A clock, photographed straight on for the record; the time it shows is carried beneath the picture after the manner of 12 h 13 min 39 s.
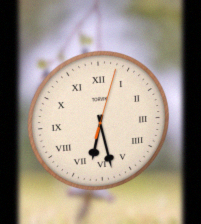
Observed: 6 h 28 min 03 s
